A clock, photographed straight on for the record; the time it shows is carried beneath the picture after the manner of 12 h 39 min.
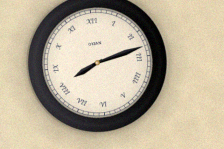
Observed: 8 h 13 min
